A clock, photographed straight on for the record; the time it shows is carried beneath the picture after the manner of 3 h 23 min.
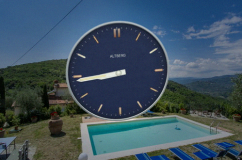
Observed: 8 h 44 min
